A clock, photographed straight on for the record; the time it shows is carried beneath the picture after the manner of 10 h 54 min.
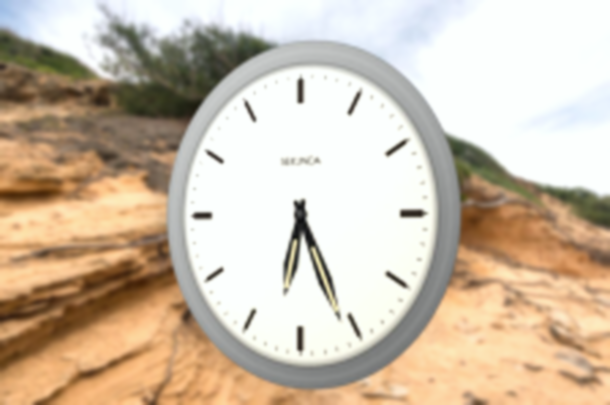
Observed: 6 h 26 min
